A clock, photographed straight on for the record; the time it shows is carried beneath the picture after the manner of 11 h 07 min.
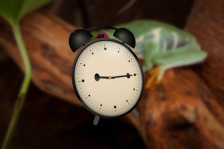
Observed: 9 h 15 min
